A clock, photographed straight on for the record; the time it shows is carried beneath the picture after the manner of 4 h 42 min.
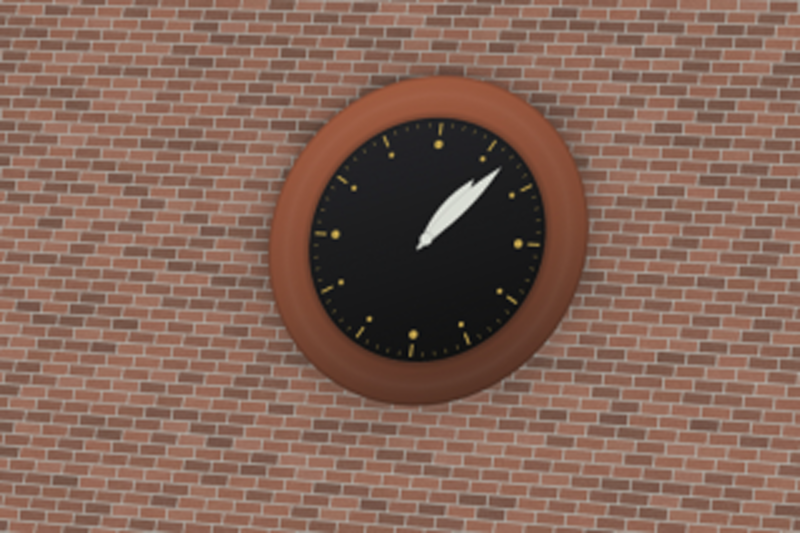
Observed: 1 h 07 min
